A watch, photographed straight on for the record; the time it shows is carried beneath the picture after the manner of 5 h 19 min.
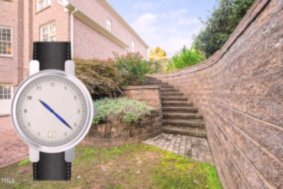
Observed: 10 h 22 min
